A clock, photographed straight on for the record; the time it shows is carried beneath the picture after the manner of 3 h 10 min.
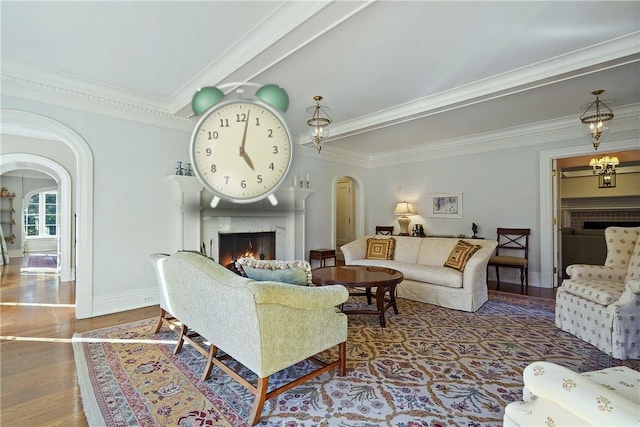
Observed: 5 h 02 min
